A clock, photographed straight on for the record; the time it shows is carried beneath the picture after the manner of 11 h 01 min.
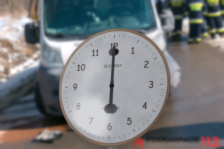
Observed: 6 h 00 min
